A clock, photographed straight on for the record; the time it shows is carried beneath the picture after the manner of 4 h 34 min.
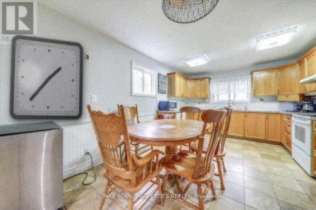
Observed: 1 h 37 min
